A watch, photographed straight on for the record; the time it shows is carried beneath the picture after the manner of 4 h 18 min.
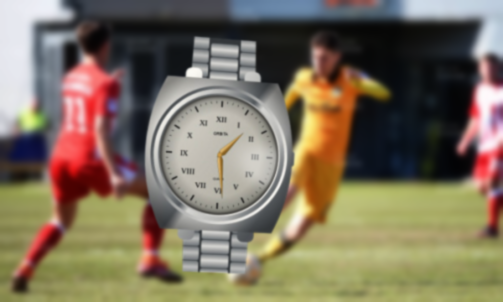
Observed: 1 h 29 min
